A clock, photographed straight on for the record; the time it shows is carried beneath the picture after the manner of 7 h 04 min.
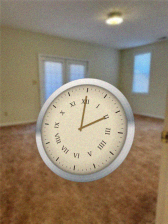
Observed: 2 h 00 min
